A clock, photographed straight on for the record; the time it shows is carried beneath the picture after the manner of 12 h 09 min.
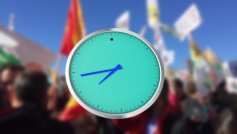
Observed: 7 h 44 min
